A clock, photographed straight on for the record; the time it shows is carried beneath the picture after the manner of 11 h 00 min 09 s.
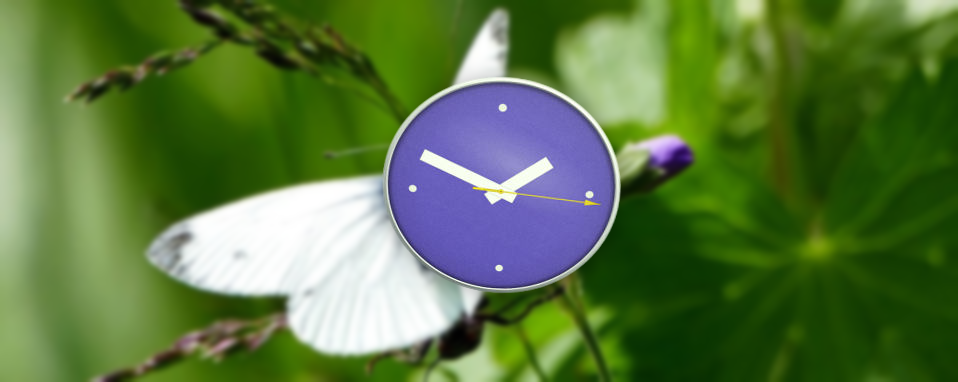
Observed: 1 h 49 min 16 s
